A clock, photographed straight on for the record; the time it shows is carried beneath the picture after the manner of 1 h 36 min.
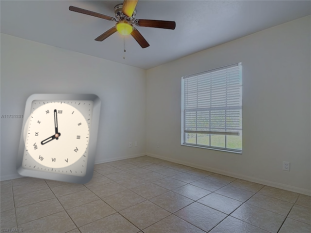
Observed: 7 h 58 min
